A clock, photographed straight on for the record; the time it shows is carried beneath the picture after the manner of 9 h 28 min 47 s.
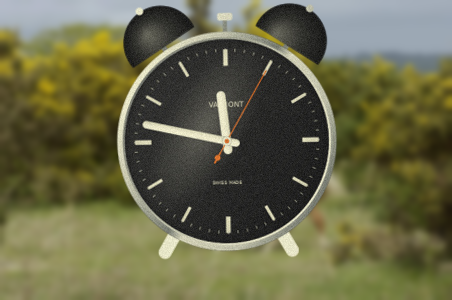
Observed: 11 h 47 min 05 s
